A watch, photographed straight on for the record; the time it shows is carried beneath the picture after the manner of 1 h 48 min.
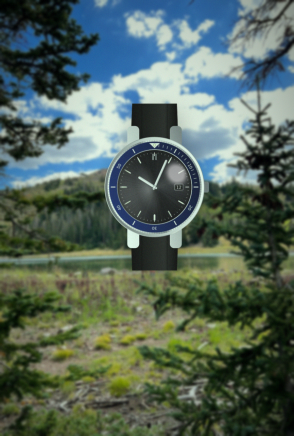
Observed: 10 h 04 min
